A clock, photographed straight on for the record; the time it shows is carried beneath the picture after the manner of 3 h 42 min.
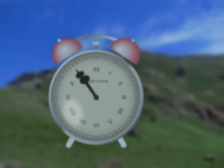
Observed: 10 h 54 min
